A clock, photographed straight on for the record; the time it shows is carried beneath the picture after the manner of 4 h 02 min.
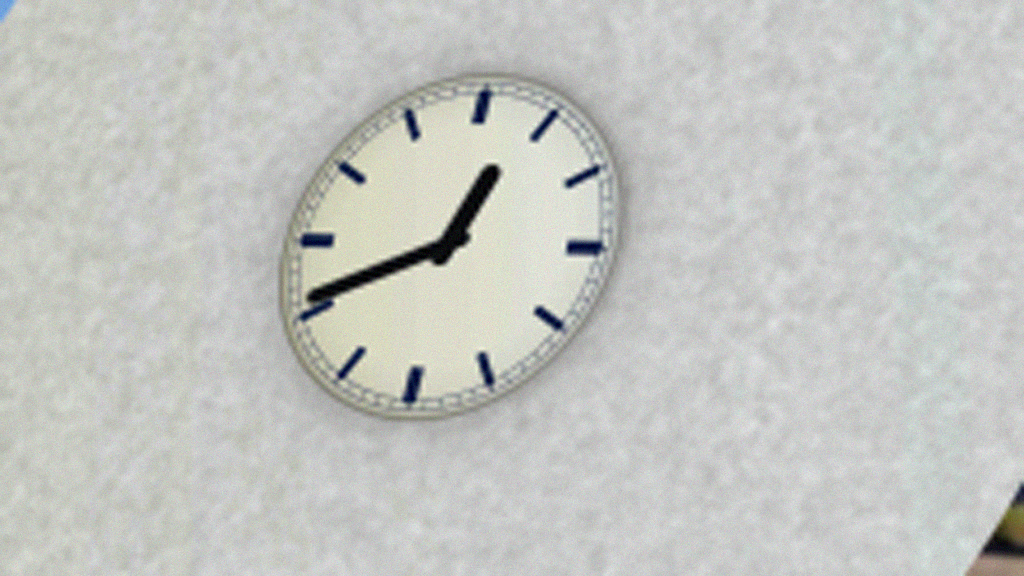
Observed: 12 h 41 min
